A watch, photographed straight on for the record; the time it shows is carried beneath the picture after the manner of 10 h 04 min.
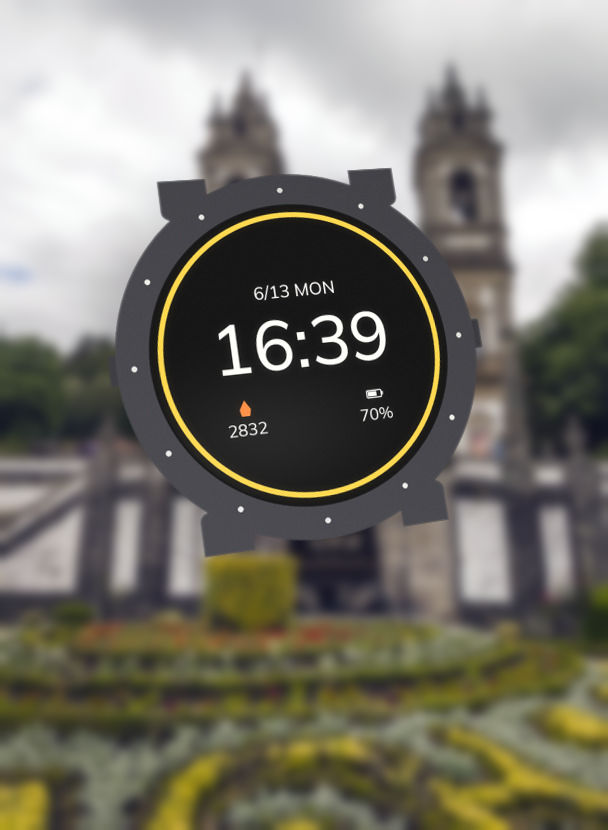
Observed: 16 h 39 min
